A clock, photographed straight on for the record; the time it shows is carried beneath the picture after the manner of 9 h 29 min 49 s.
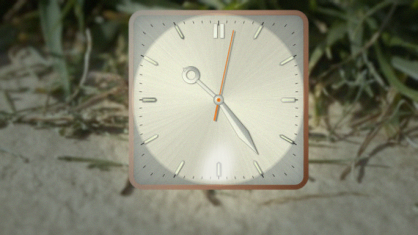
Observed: 10 h 24 min 02 s
